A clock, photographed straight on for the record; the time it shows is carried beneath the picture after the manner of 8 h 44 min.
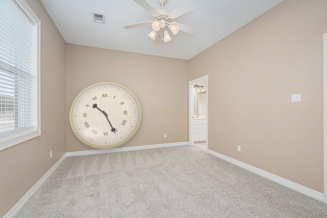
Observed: 10 h 26 min
